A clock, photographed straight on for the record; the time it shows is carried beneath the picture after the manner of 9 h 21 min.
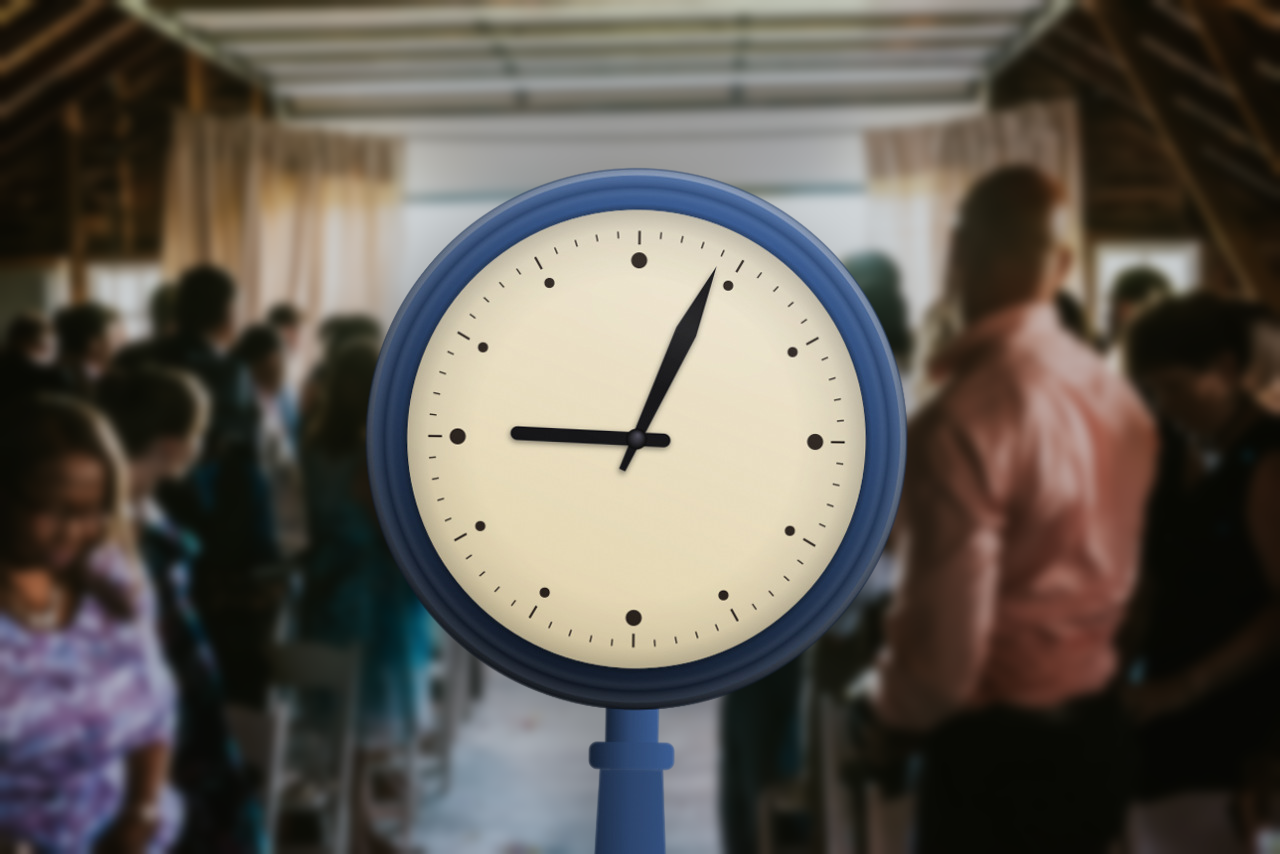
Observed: 9 h 04 min
